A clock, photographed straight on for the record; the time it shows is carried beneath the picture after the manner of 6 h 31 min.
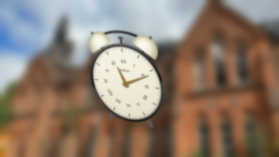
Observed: 11 h 11 min
